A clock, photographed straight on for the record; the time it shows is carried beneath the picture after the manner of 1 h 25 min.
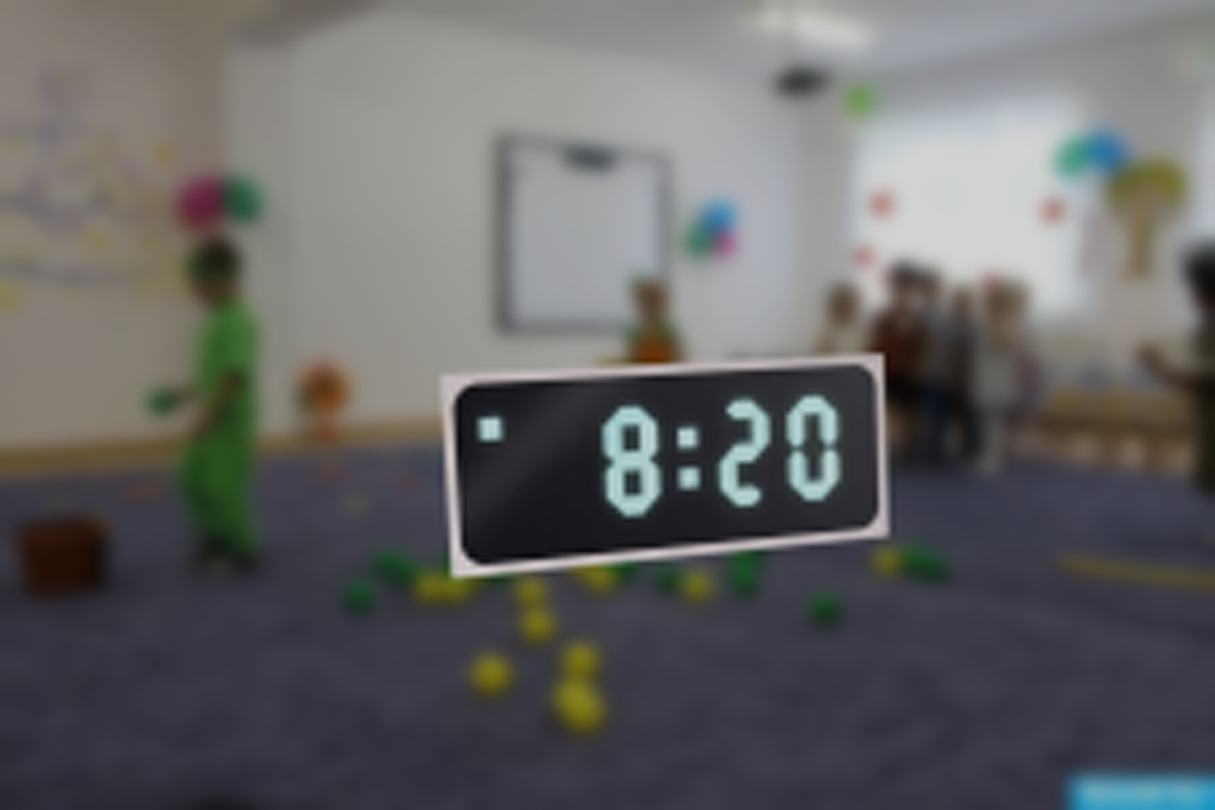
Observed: 8 h 20 min
